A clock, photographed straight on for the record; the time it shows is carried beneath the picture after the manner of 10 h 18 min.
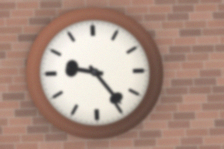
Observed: 9 h 24 min
